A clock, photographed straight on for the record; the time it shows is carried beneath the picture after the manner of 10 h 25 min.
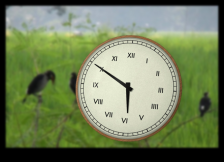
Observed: 5 h 50 min
